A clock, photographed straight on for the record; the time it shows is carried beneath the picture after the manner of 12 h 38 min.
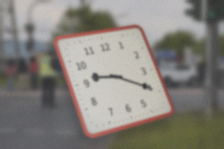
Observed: 9 h 20 min
